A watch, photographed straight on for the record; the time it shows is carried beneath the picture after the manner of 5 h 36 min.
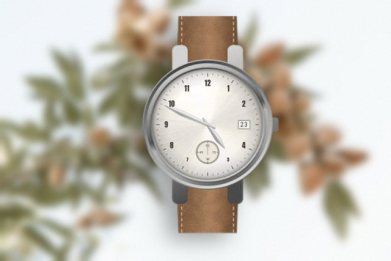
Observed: 4 h 49 min
